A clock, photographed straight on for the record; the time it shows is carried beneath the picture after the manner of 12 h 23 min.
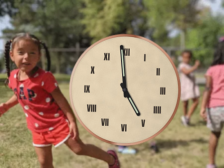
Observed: 4 h 59 min
